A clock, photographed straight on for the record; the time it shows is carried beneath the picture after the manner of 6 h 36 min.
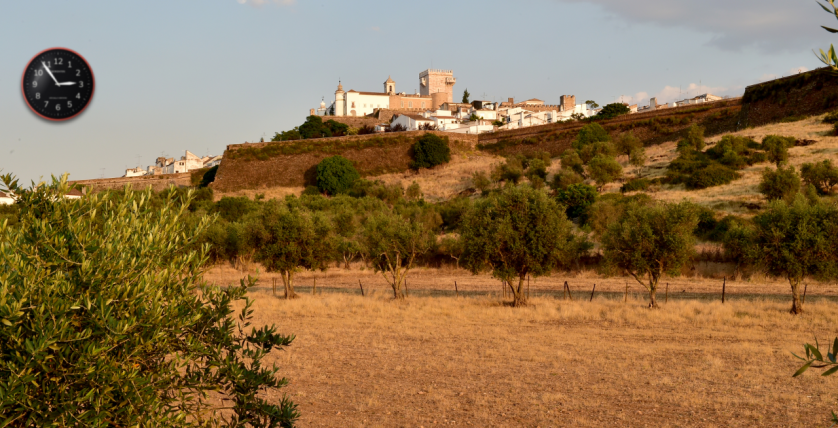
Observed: 2 h 54 min
